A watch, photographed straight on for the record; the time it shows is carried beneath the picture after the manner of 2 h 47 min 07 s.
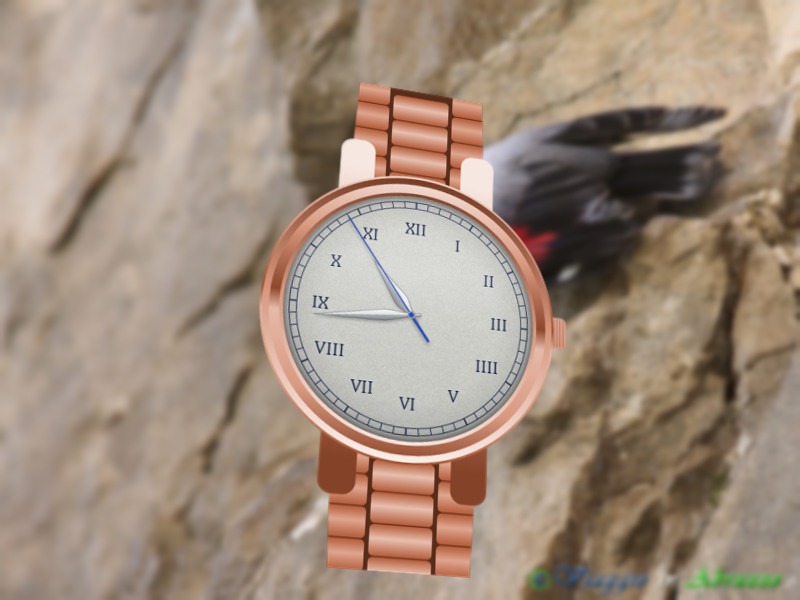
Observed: 10 h 43 min 54 s
